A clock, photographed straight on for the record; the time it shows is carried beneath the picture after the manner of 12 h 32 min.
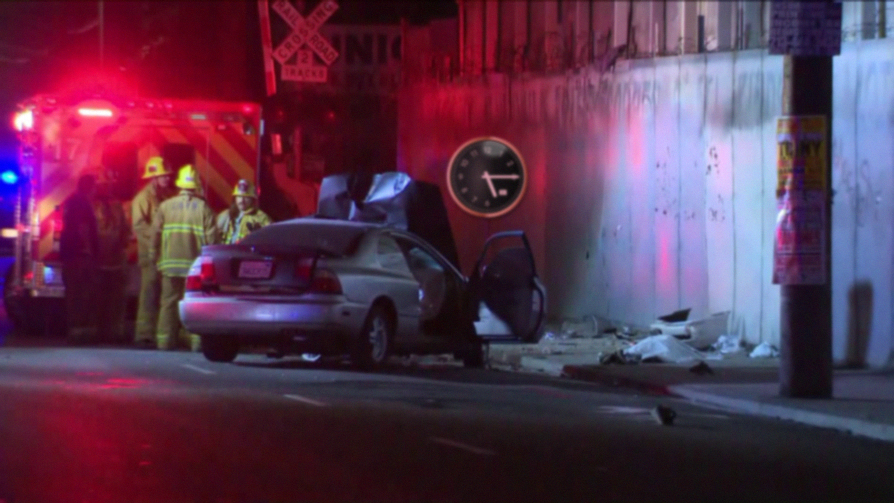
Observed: 5 h 15 min
